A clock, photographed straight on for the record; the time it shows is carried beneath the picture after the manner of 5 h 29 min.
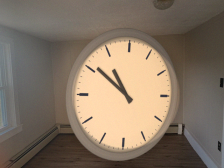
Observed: 10 h 51 min
